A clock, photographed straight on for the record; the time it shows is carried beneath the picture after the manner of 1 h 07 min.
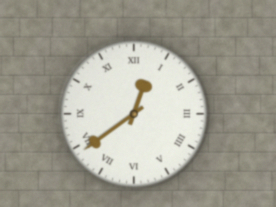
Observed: 12 h 39 min
